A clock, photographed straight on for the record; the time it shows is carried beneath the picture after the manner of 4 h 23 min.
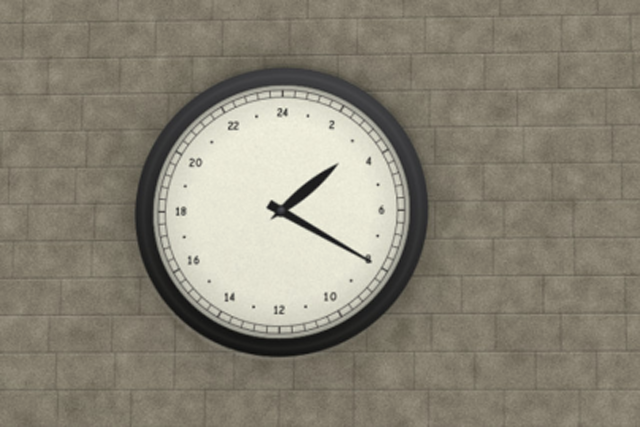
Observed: 3 h 20 min
